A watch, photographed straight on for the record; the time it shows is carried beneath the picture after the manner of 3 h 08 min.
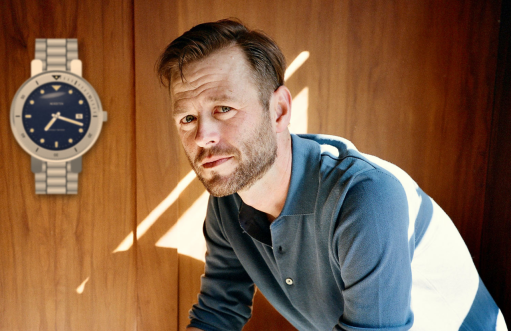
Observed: 7 h 18 min
